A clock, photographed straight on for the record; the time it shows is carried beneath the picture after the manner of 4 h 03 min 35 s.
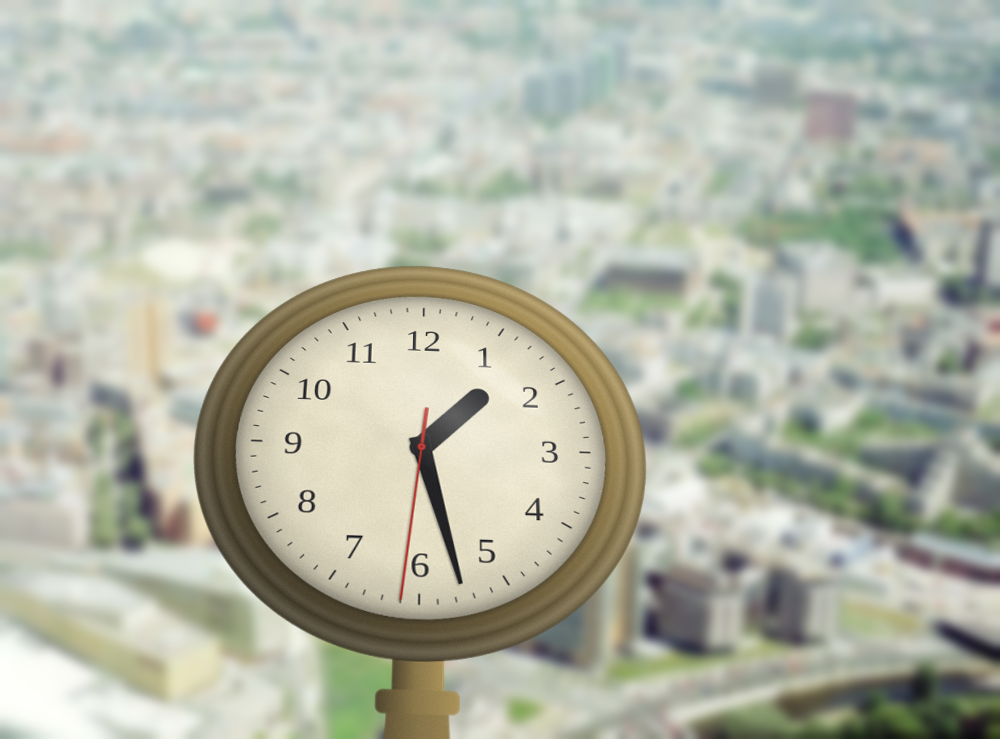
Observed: 1 h 27 min 31 s
